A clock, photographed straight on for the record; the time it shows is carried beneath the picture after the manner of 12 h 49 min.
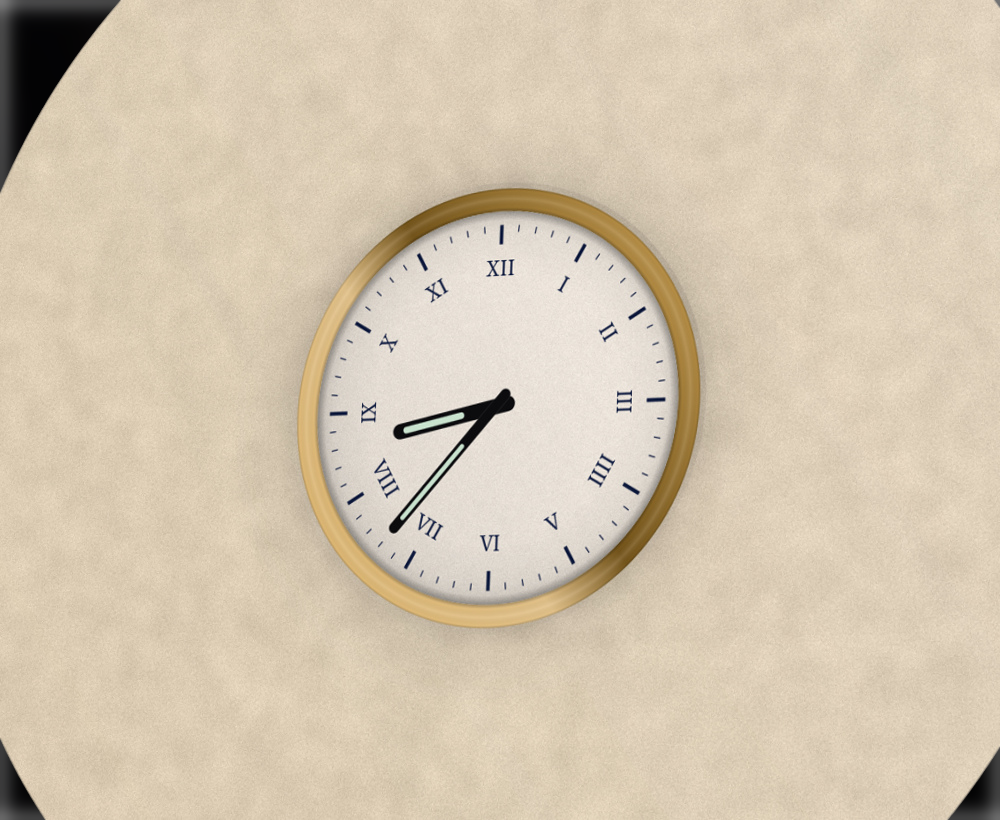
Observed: 8 h 37 min
